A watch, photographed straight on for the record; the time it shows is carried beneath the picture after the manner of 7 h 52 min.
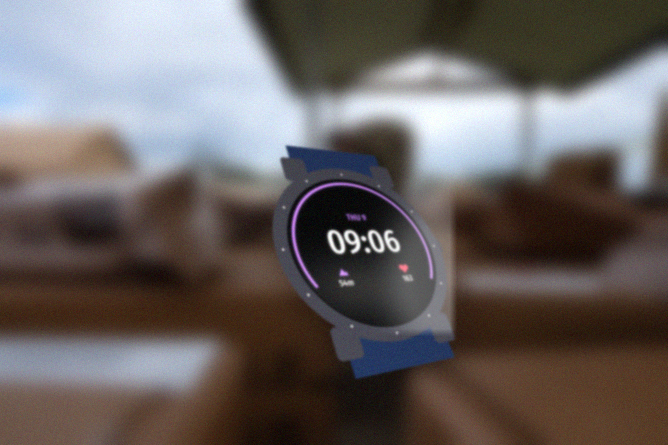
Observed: 9 h 06 min
